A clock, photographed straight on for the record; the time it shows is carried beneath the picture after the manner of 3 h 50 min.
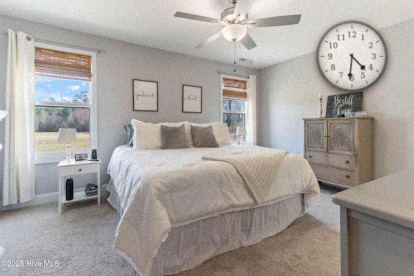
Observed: 4 h 31 min
